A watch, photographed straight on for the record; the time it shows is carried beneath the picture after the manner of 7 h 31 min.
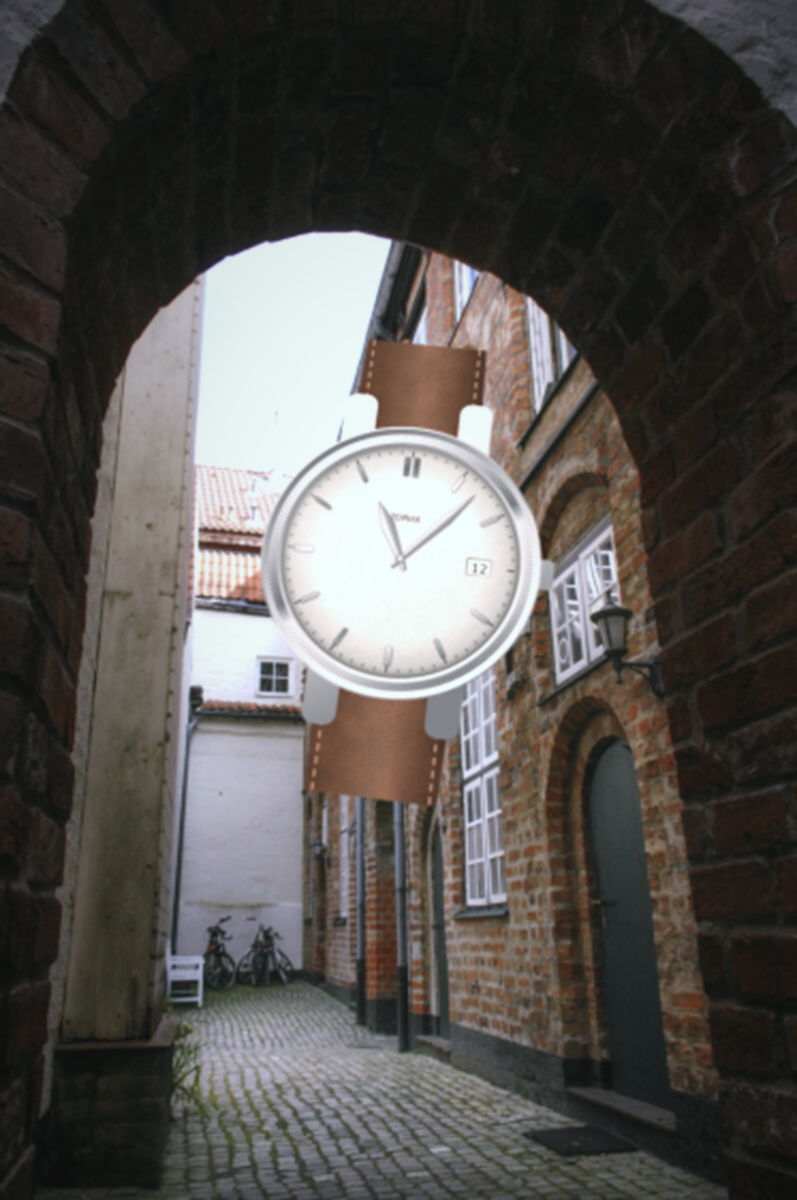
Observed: 11 h 07 min
